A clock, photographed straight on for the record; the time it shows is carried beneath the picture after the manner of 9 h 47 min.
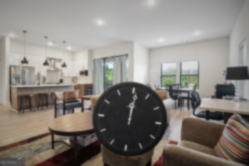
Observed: 12 h 01 min
